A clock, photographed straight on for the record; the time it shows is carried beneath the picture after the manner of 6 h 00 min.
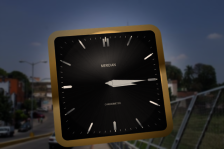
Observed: 3 h 15 min
